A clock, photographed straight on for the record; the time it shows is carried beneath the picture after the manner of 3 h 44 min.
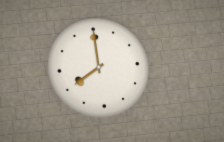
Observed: 8 h 00 min
